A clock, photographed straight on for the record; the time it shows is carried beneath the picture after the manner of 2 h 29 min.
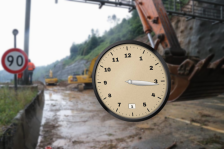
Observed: 3 h 16 min
